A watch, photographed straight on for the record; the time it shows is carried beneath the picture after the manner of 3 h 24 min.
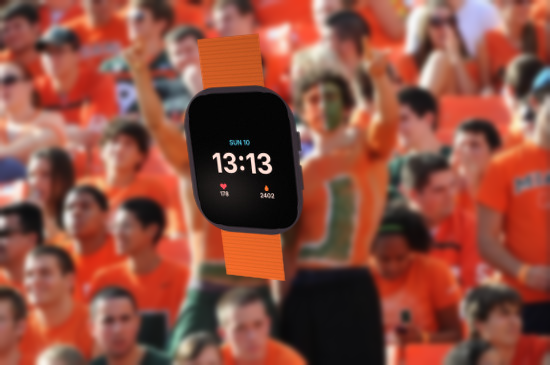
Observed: 13 h 13 min
